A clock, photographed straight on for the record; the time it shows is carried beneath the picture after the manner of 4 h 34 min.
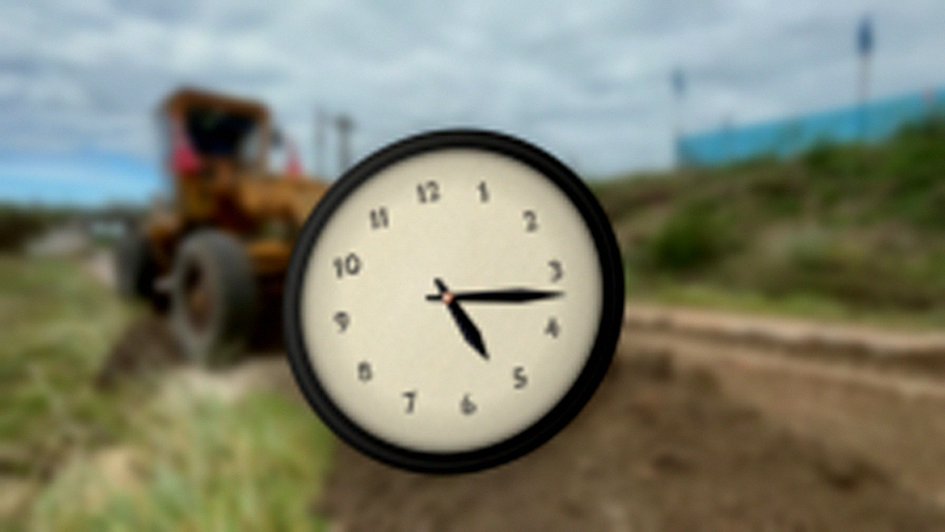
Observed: 5 h 17 min
